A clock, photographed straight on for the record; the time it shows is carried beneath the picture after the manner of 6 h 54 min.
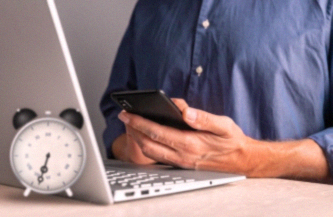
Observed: 6 h 33 min
